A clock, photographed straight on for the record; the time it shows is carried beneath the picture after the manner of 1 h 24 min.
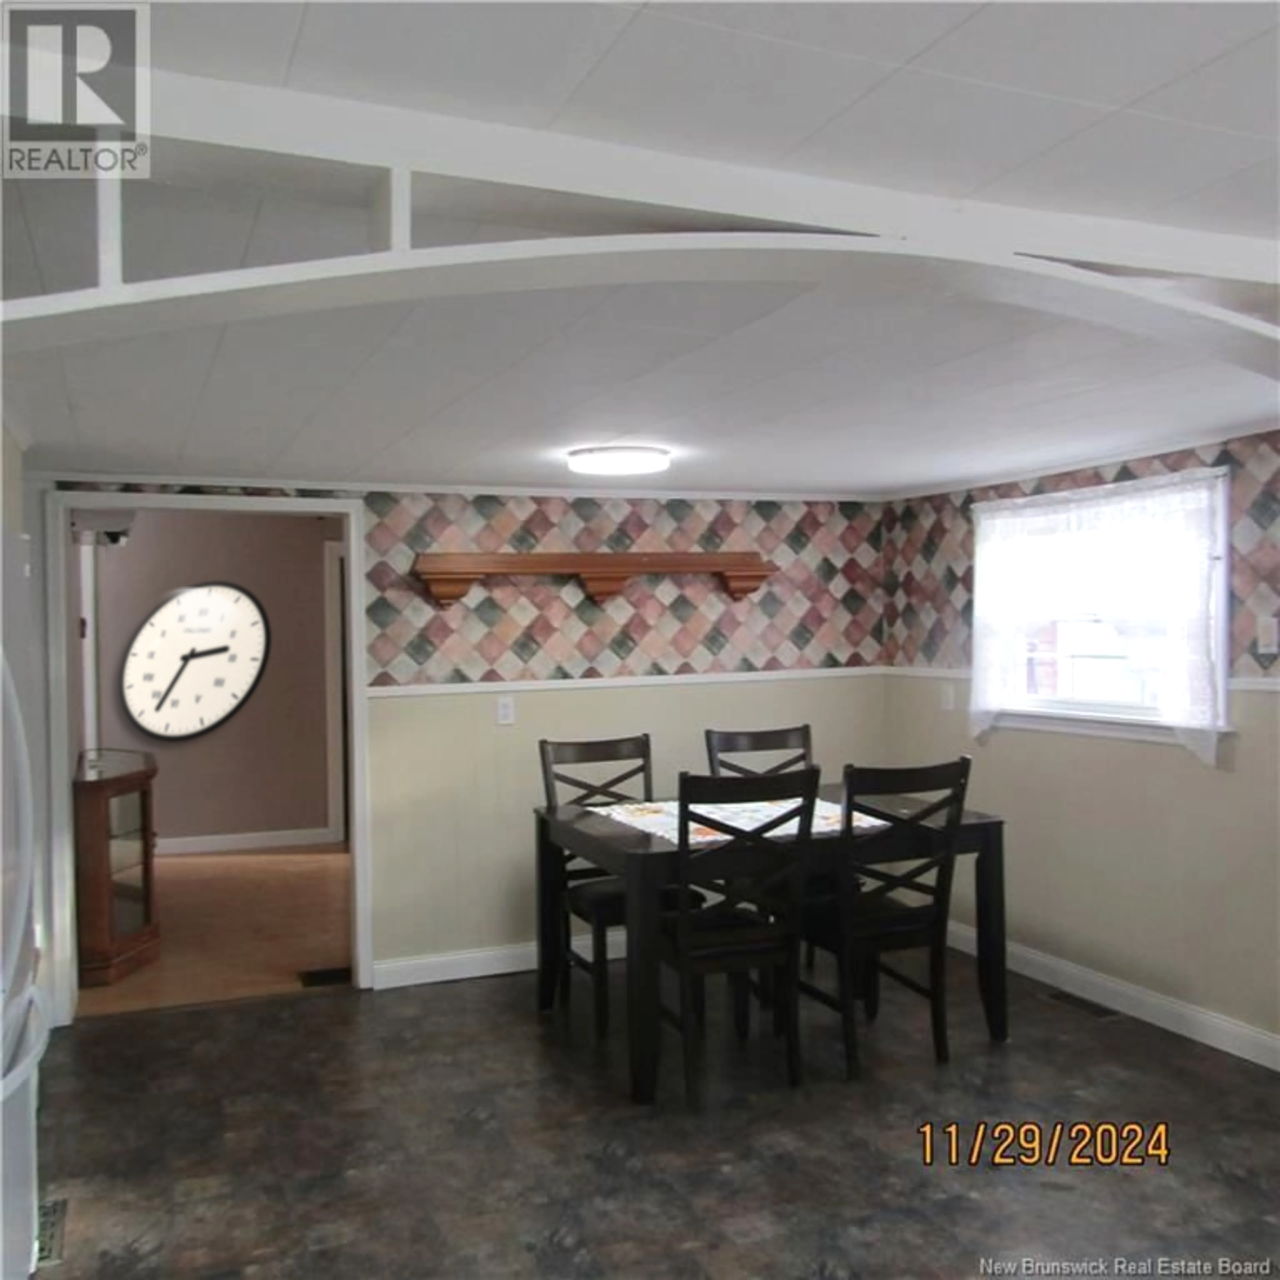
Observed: 2 h 33 min
